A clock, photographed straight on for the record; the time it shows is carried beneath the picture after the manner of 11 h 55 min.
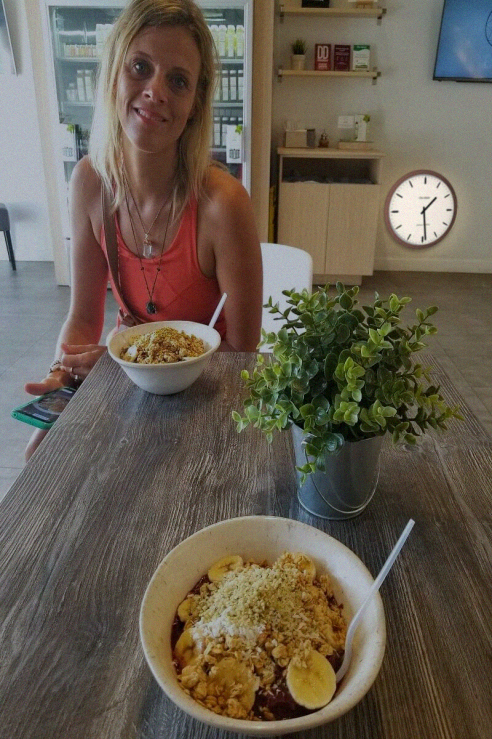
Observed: 1 h 29 min
